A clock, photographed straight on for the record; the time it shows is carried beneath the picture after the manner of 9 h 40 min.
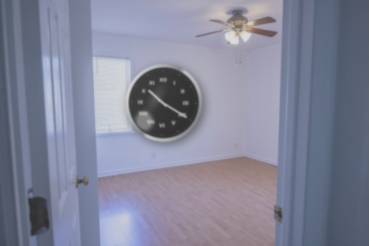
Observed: 10 h 20 min
